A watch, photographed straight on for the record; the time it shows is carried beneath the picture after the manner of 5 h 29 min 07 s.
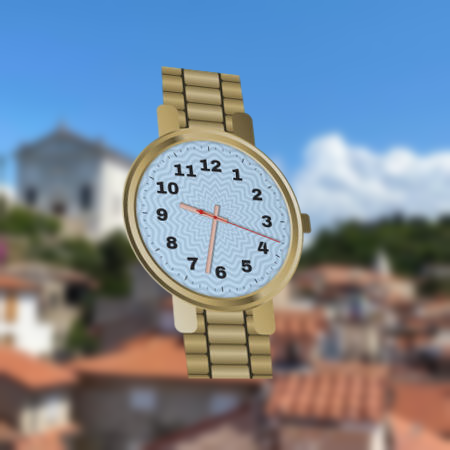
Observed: 9 h 32 min 18 s
